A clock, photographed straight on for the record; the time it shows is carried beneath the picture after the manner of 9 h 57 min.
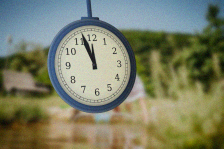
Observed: 11 h 57 min
